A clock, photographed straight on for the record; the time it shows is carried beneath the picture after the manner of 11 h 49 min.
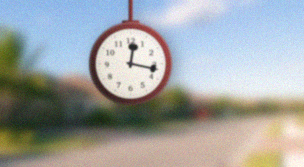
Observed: 12 h 17 min
